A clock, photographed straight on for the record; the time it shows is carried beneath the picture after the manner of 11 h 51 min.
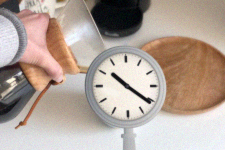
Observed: 10 h 21 min
